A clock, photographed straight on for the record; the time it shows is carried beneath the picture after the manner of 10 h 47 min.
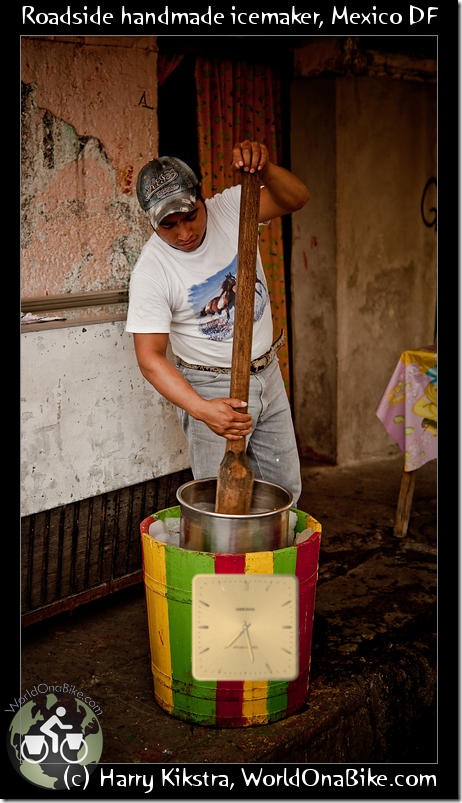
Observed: 7 h 28 min
